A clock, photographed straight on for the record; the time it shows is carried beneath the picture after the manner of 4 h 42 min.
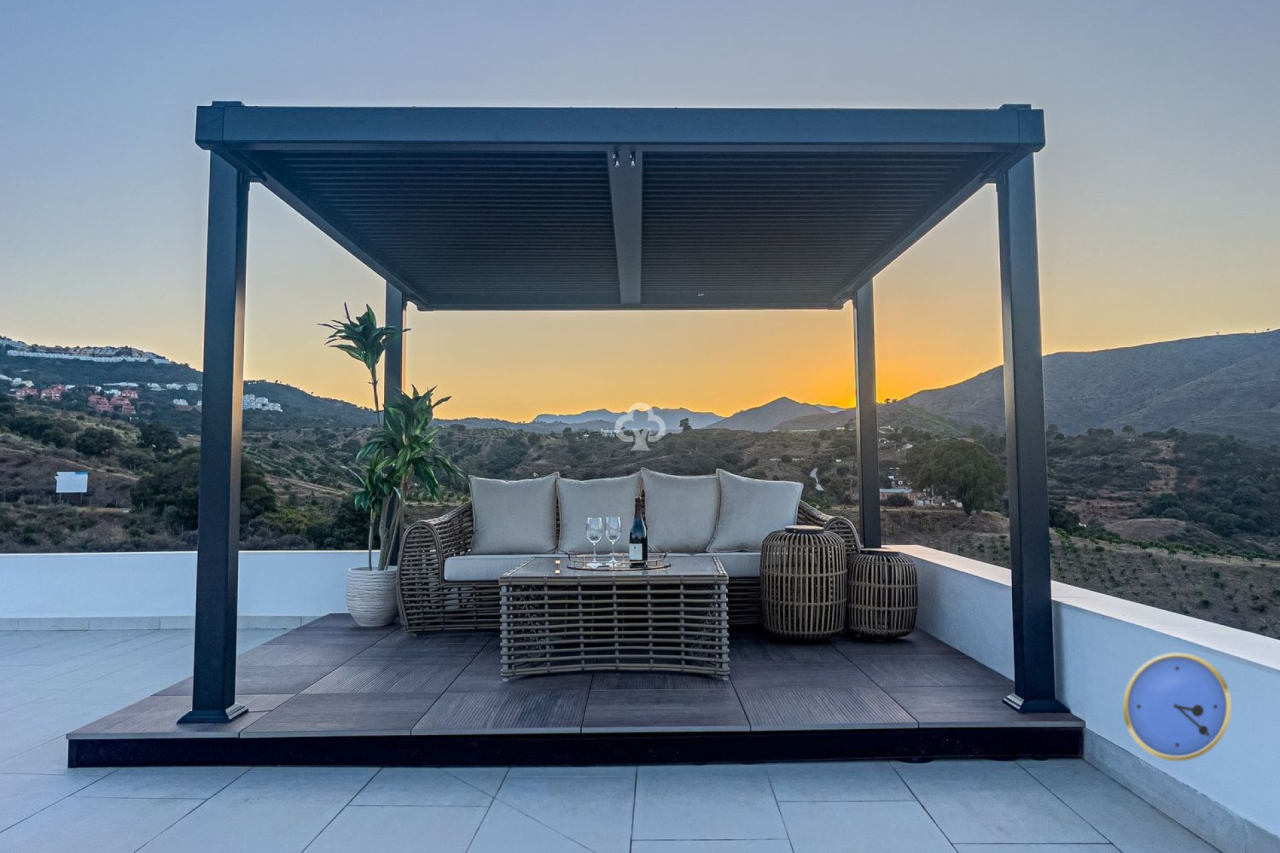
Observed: 3 h 22 min
